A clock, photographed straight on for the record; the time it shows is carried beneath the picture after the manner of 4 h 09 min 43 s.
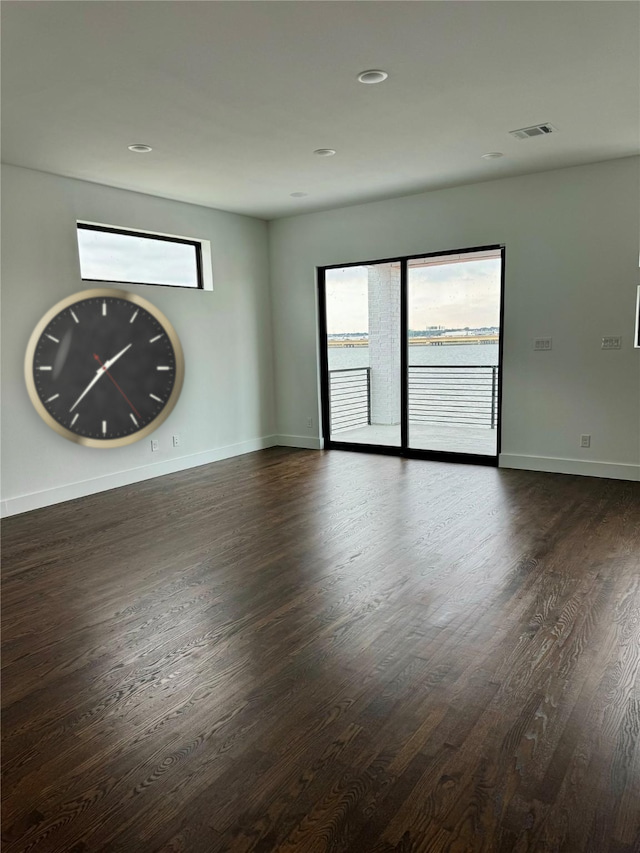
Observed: 1 h 36 min 24 s
